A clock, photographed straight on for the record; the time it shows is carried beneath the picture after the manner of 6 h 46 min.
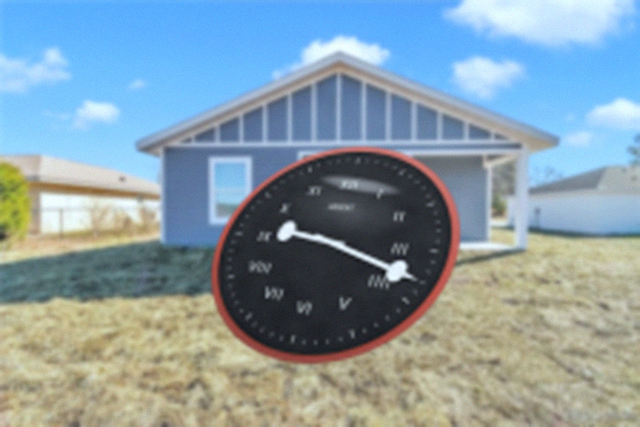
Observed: 9 h 18 min
